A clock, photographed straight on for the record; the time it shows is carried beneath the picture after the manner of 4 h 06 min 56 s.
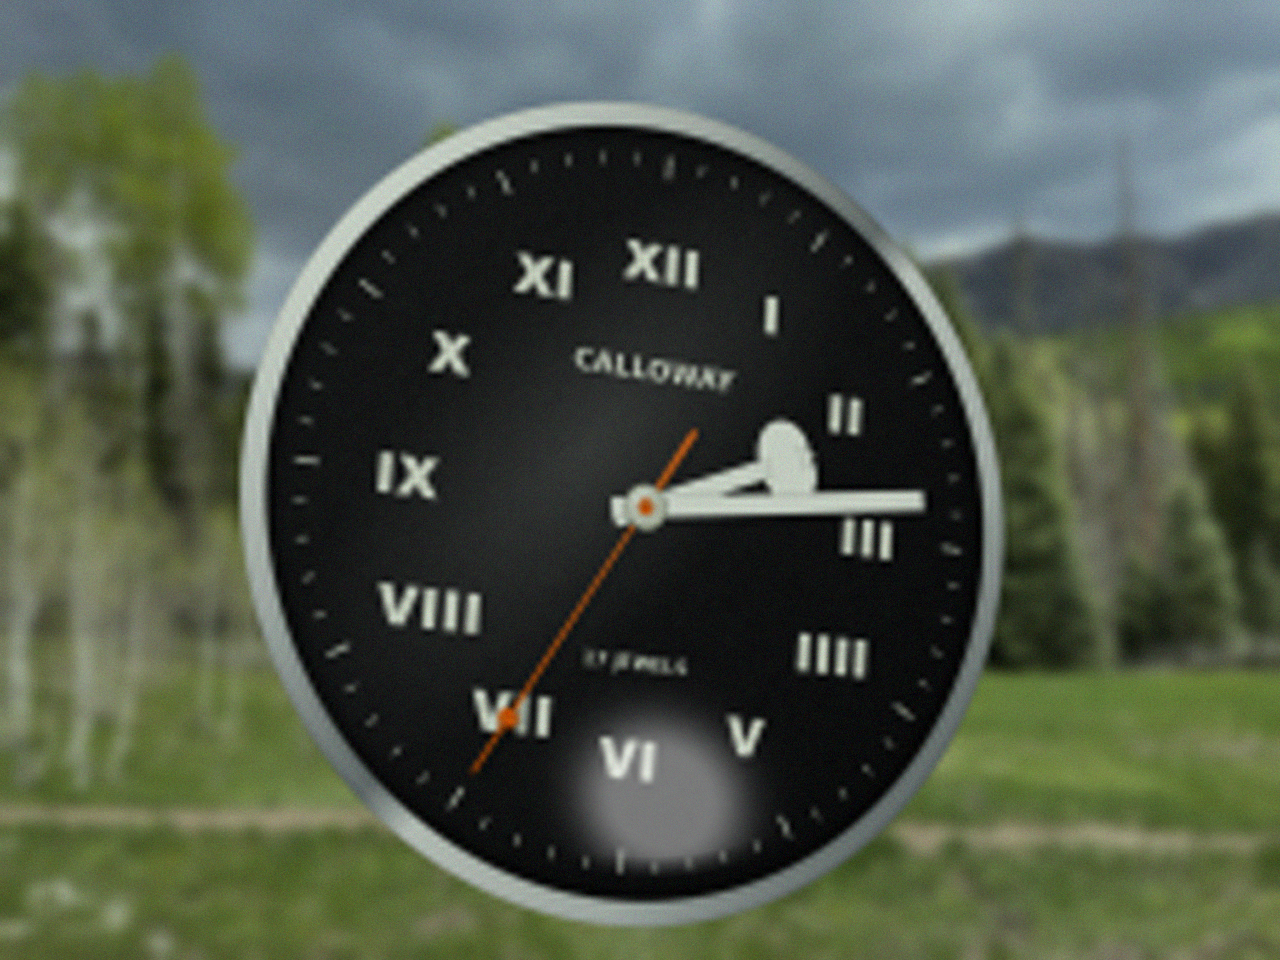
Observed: 2 h 13 min 35 s
